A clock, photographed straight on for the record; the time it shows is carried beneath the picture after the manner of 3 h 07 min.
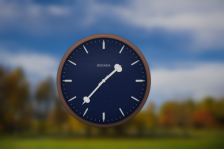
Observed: 1 h 37 min
